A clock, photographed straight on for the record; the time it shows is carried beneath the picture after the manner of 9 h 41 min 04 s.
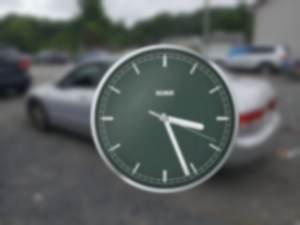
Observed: 3 h 26 min 19 s
